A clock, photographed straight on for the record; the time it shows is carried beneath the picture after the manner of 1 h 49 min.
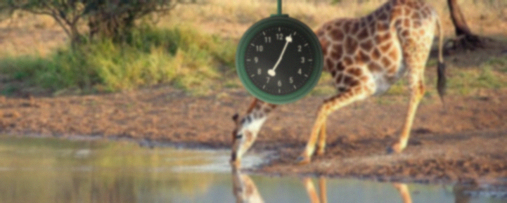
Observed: 7 h 04 min
